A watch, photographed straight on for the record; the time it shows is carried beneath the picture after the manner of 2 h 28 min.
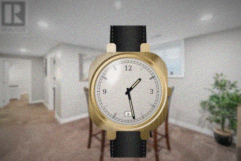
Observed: 1 h 28 min
